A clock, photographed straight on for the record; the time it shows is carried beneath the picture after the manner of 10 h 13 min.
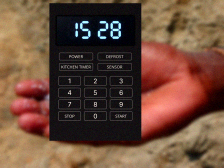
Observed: 15 h 28 min
